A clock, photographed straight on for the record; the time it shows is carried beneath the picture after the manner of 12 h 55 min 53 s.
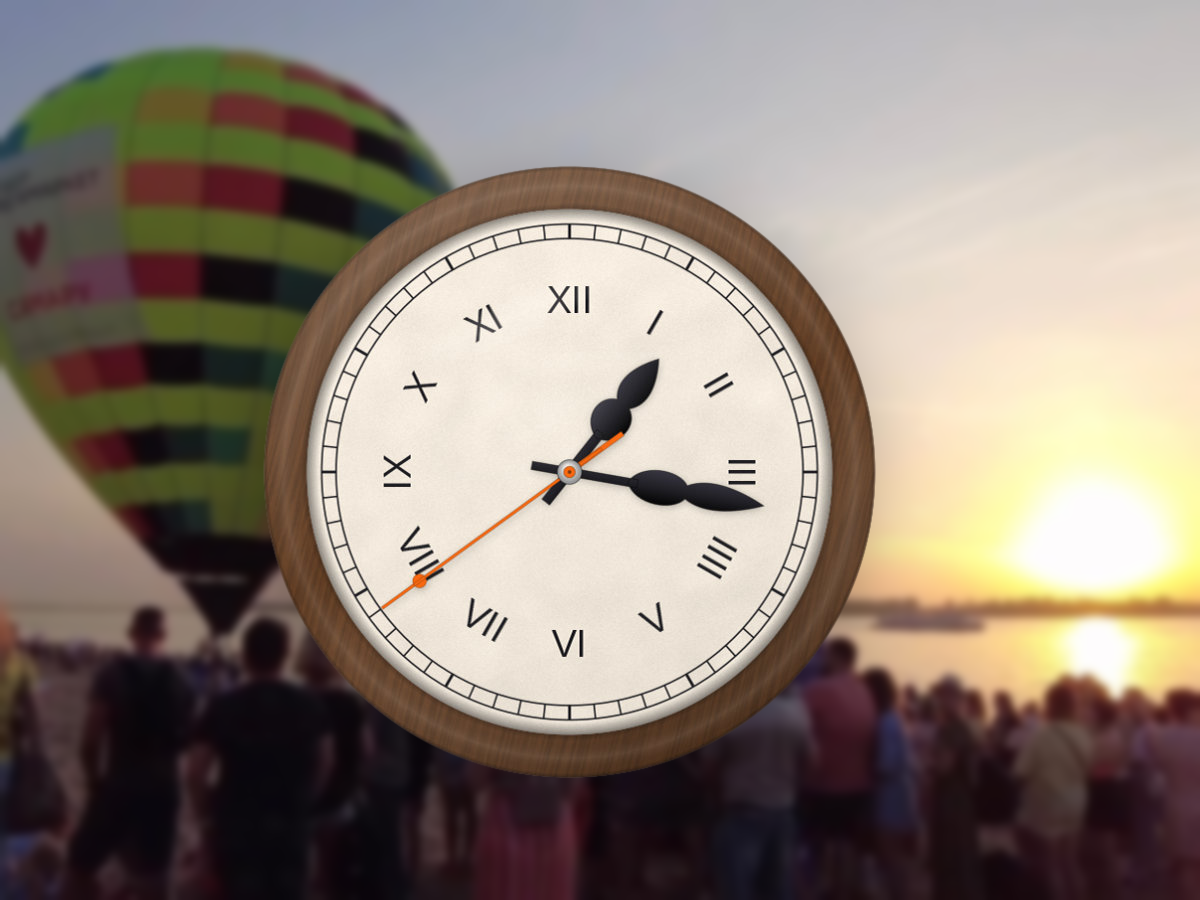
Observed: 1 h 16 min 39 s
